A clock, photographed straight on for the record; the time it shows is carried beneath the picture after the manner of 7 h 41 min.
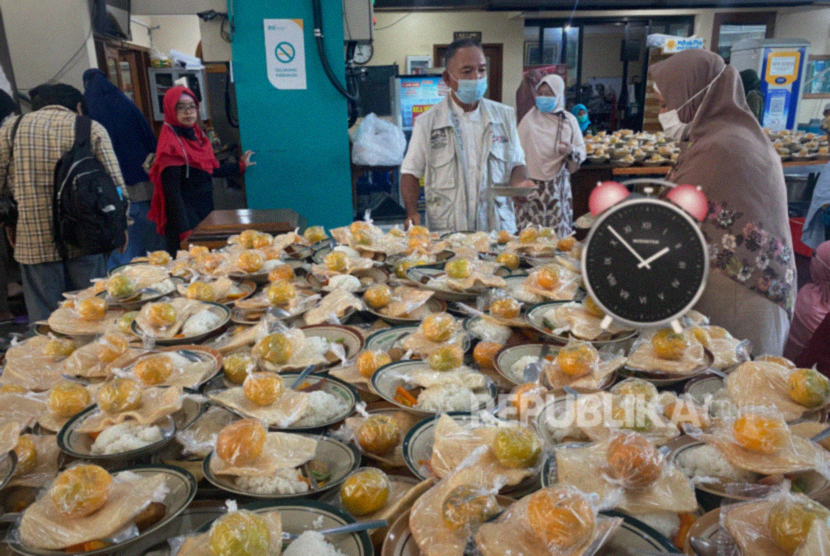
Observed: 1 h 52 min
